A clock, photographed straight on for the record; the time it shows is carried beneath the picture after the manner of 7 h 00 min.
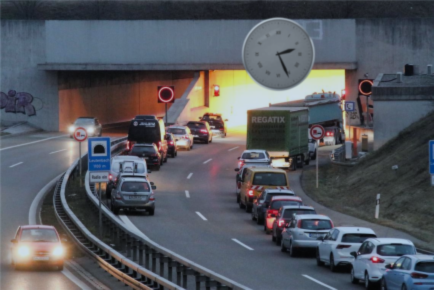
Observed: 2 h 26 min
